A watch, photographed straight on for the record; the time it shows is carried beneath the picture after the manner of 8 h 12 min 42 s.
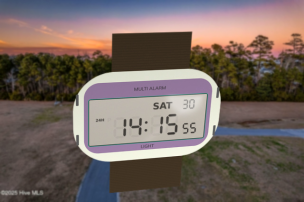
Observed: 14 h 15 min 55 s
